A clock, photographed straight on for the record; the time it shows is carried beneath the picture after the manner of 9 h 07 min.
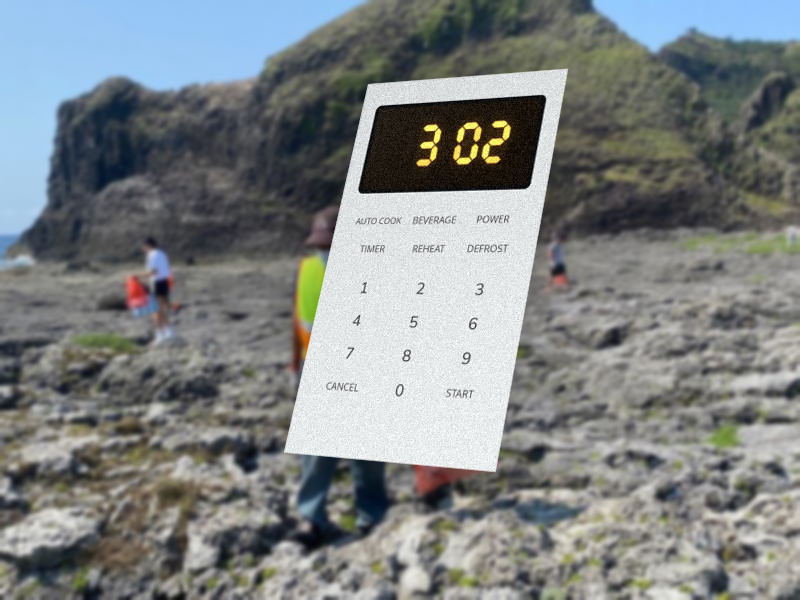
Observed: 3 h 02 min
